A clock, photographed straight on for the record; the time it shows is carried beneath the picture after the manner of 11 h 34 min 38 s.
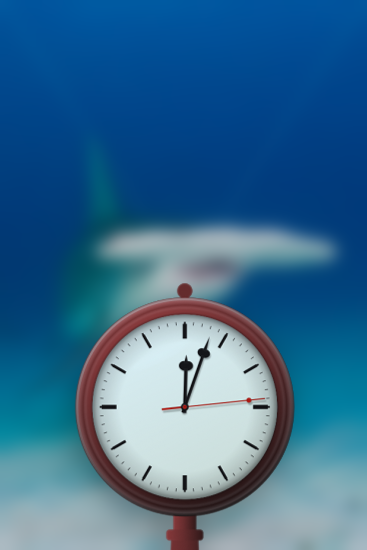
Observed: 12 h 03 min 14 s
